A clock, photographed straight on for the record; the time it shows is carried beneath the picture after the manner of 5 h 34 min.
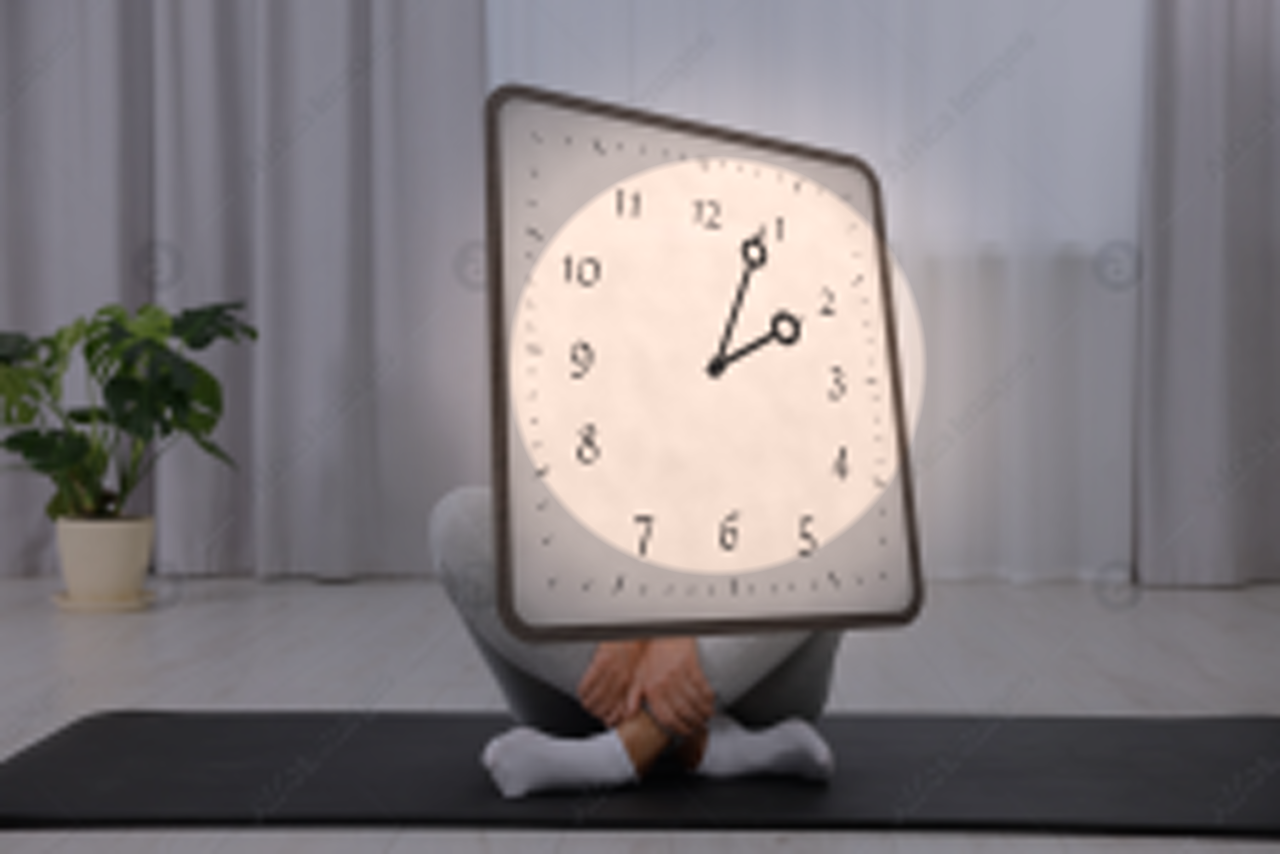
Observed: 2 h 04 min
